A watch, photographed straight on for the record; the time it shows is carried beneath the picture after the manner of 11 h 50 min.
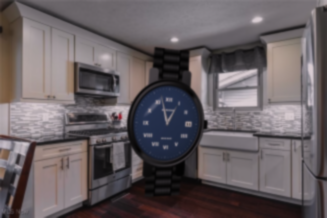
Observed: 12 h 57 min
